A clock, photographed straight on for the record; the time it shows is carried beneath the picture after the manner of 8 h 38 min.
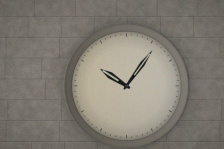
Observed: 10 h 06 min
